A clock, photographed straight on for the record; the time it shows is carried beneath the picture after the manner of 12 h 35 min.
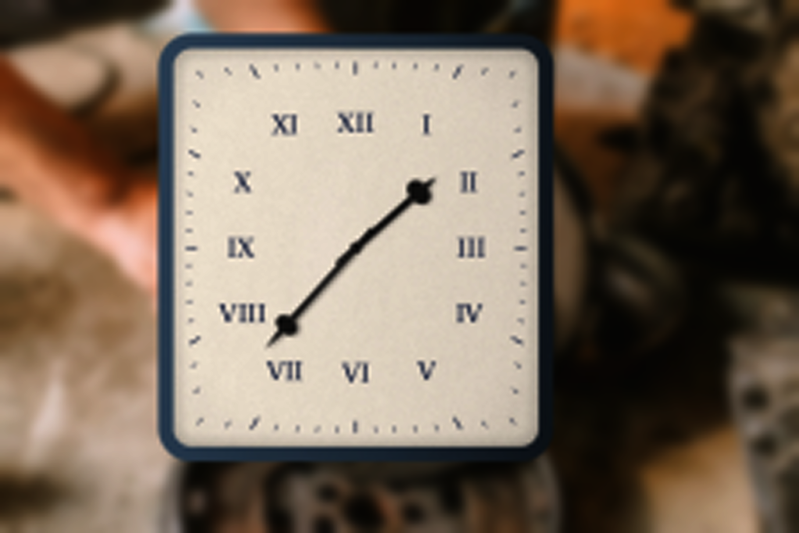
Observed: 1 h 37 min
